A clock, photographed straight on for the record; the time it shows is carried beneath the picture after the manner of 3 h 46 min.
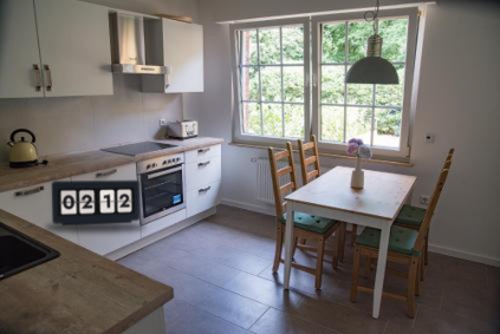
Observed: 2 h 12 min
